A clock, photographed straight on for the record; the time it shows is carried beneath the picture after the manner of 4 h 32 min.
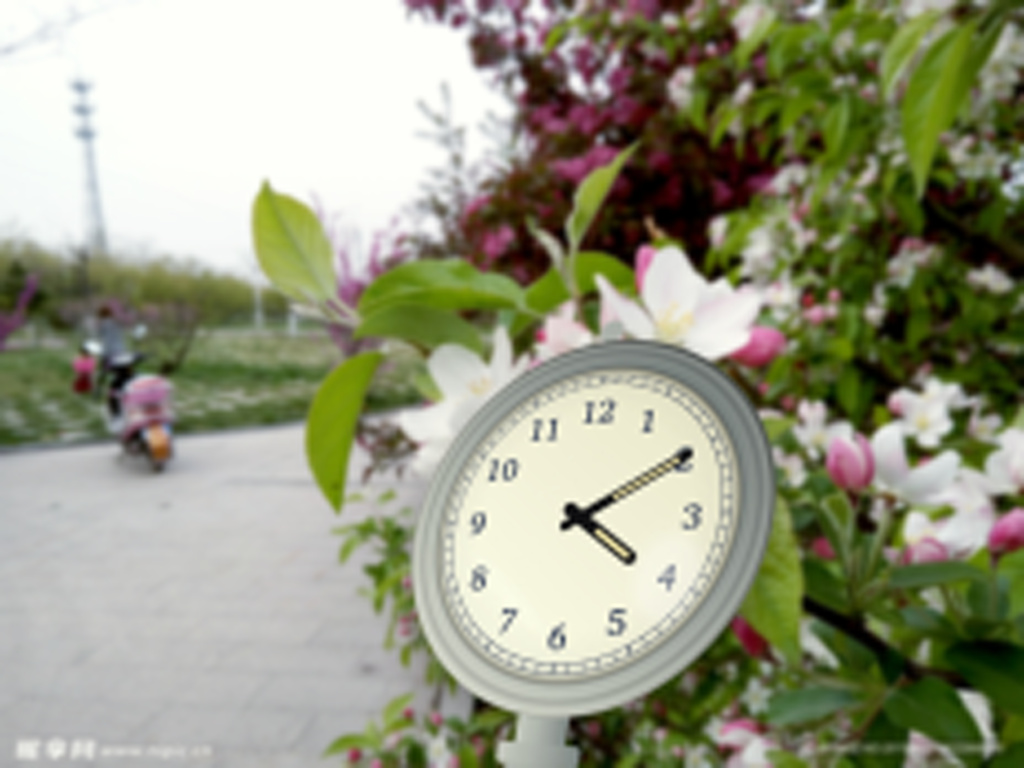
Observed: 4 h 10 min
